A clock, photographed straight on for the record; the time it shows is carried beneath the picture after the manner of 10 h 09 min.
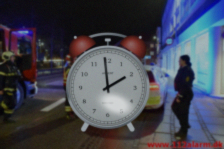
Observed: 1 h 59 min
